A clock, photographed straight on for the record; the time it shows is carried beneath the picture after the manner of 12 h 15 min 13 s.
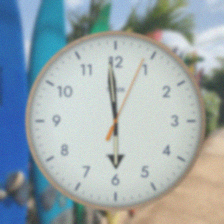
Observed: 5 h 59 min 04 s
